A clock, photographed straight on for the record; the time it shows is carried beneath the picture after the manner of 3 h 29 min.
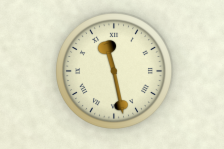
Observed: 11 h 28 min
